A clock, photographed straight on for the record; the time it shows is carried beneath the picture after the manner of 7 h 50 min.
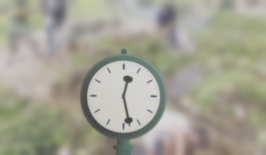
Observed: 12 h 28 min
